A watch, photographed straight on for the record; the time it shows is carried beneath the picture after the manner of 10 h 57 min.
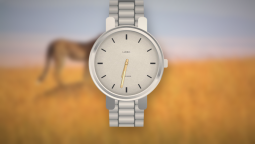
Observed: 6 h 32 min
